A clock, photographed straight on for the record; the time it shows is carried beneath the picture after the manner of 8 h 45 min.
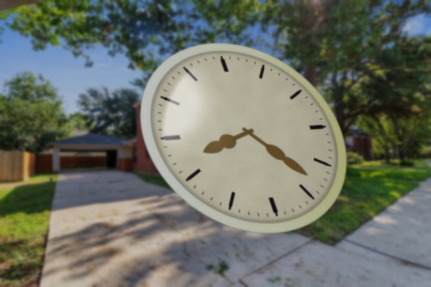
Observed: 8 h 23 min
